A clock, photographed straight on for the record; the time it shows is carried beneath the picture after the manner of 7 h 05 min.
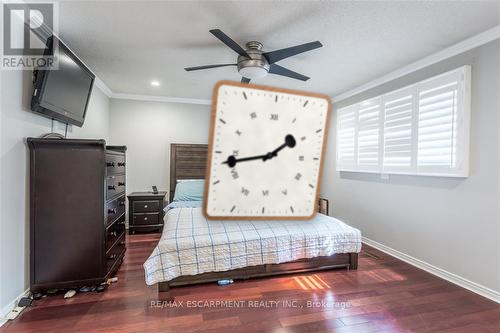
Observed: 1 h 43 min
